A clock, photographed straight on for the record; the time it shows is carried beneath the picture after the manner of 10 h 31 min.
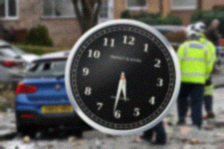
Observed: 5 h 31 min
